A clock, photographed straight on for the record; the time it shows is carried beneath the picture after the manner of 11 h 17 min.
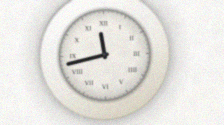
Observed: 11 h 43 min
